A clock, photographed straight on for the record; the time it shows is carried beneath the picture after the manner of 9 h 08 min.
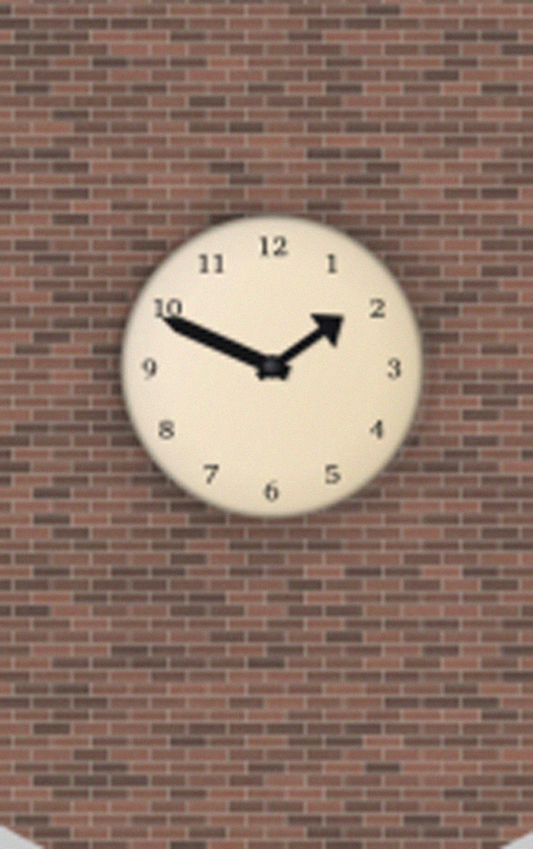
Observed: 1 h 49 min
